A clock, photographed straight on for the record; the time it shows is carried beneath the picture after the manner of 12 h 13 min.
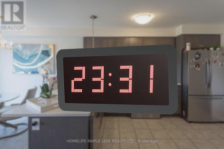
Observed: 23 h 31 min
